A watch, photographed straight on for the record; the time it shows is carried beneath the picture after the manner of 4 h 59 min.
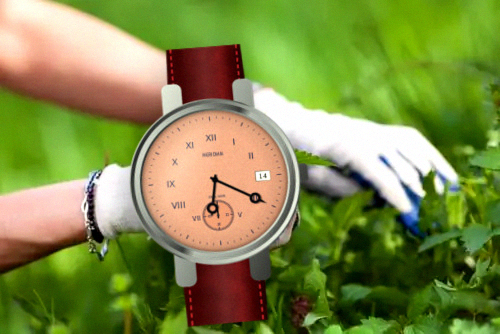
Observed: 6 h 20 min
